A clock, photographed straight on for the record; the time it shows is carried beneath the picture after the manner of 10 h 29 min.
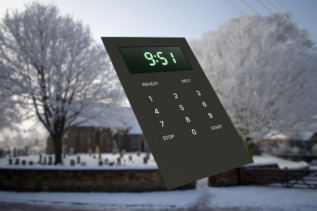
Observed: 9 h 51 min
